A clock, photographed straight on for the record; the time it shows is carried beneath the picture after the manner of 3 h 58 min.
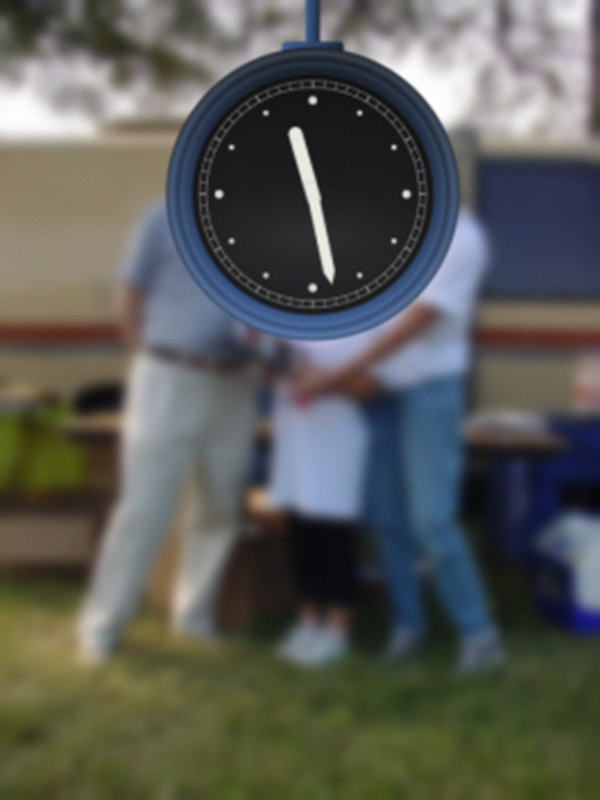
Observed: 11 h 28 min
